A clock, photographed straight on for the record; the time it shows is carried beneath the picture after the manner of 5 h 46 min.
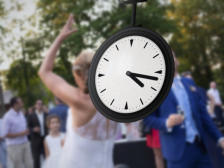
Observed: 4 h 17 min
